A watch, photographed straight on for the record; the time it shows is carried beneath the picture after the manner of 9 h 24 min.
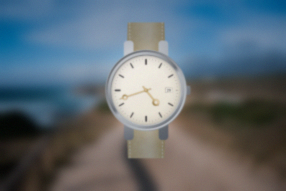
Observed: 4 h 42 min
